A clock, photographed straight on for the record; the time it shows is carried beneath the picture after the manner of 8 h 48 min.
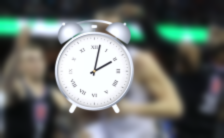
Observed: 2 h 02 min
